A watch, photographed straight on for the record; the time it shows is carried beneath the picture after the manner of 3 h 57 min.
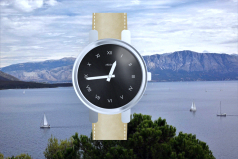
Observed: 12 h 44 min
